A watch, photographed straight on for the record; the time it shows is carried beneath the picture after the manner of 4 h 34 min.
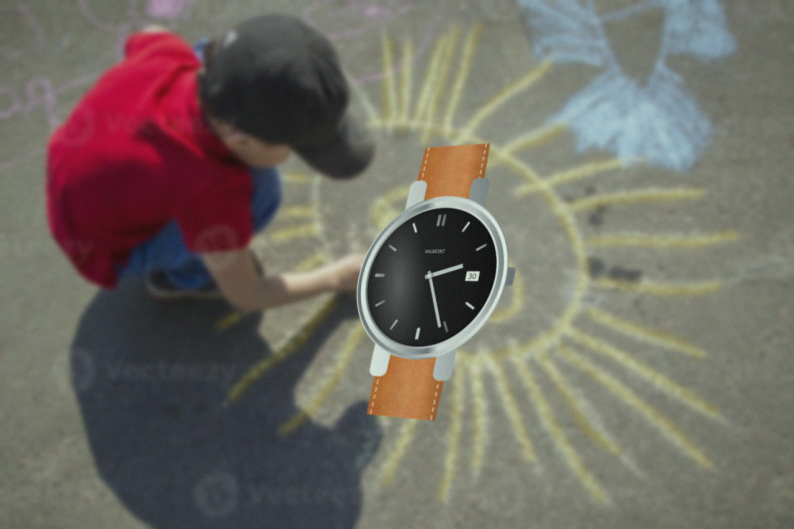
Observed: 2 h 26 min
